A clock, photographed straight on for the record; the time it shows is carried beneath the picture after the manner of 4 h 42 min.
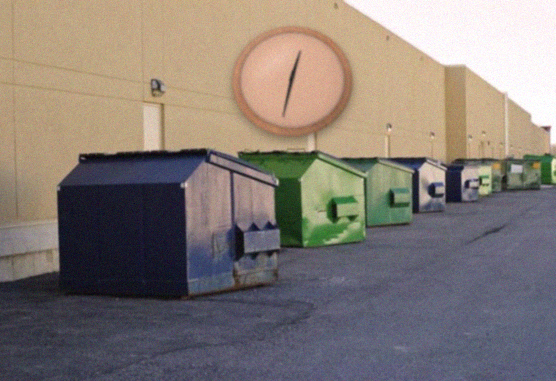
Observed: 12 h 32 min
